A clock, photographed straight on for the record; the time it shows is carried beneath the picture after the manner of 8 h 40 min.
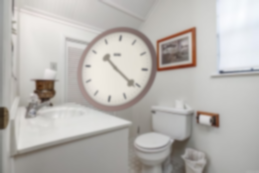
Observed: 10 h 21 min
